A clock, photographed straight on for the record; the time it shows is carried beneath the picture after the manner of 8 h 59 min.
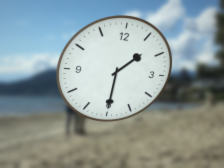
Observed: 1 h 30 min
